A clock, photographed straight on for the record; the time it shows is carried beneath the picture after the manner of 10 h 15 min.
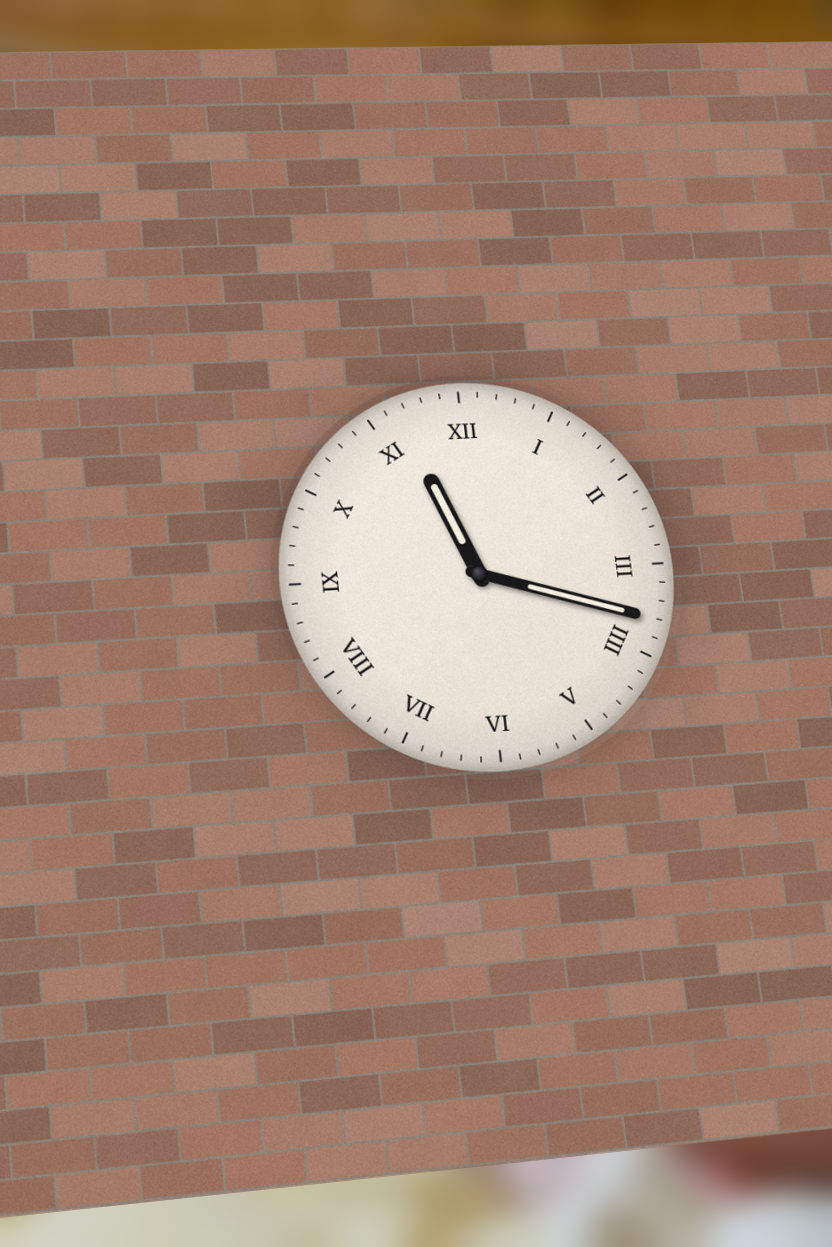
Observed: 11 h 18 min
